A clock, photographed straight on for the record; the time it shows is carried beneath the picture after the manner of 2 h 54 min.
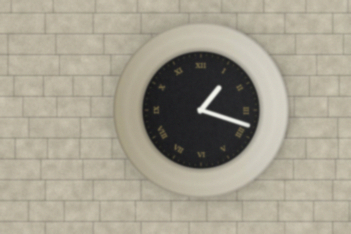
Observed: 1 h 18 min
